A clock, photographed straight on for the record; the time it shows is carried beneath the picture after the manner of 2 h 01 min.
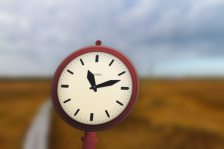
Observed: 11 h 12 min
